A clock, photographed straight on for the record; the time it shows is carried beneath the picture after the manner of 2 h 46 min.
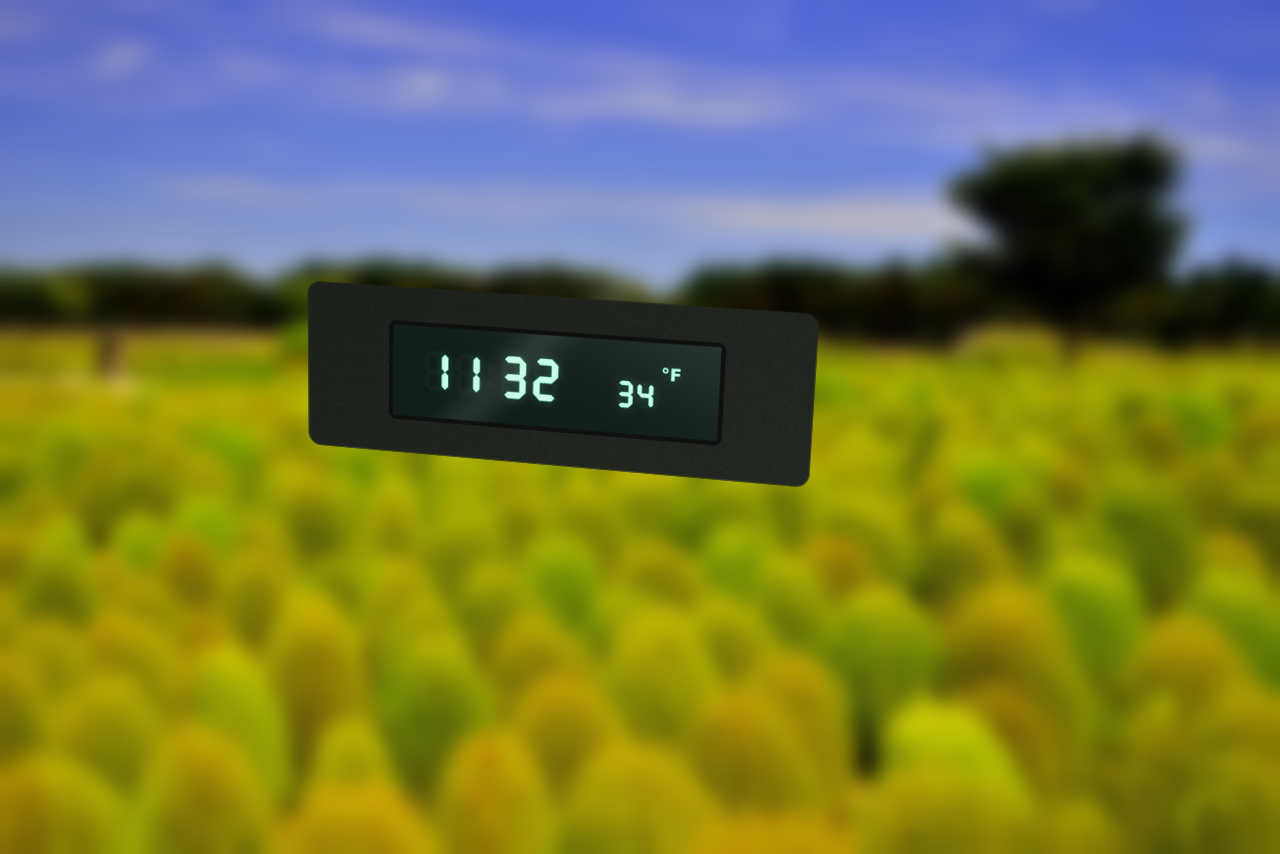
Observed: 11 h 32 min
